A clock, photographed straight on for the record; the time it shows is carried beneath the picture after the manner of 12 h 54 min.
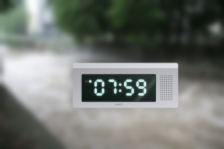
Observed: 7 h 59 min
